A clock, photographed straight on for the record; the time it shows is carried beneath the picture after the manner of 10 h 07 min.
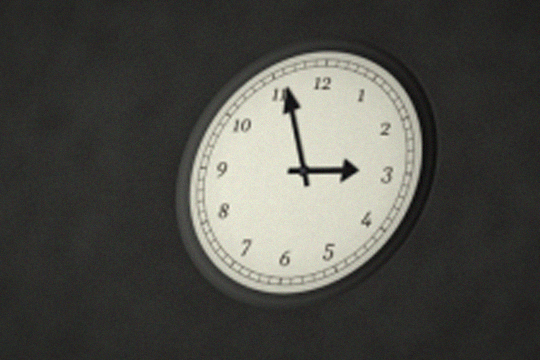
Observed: 2 h 56 min
